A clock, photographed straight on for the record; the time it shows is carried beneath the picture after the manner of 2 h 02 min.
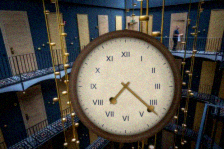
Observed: 7 h 22 min
